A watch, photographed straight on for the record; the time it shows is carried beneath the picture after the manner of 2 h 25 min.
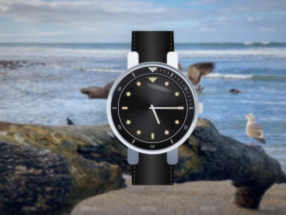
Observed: 5 h 15 min
